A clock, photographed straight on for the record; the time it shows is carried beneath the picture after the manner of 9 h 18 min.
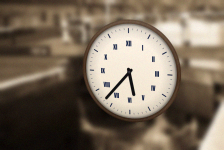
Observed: 5 h 37 min
